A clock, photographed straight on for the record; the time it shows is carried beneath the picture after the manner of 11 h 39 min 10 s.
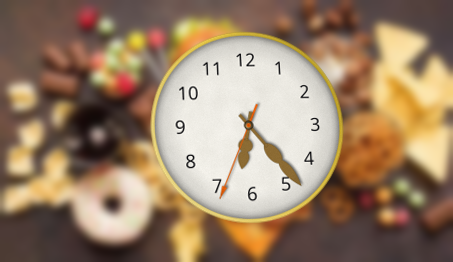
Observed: 6 h 23 min 34 s
